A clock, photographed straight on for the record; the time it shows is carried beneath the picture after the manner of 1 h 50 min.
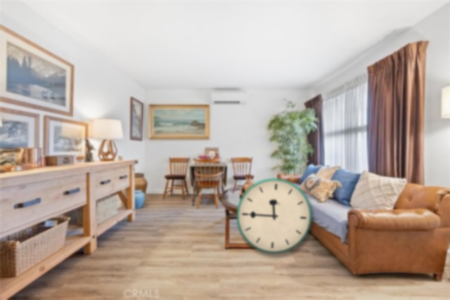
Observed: 11 h 45 min
